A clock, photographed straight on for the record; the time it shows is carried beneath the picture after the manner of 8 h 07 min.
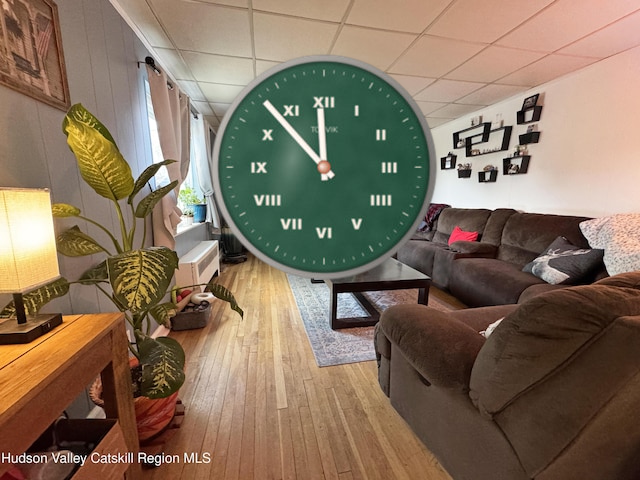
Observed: 11 h 53 min
